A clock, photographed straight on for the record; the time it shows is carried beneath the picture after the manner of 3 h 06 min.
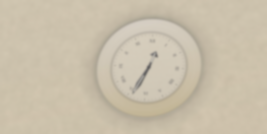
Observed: 12 h 34 min
